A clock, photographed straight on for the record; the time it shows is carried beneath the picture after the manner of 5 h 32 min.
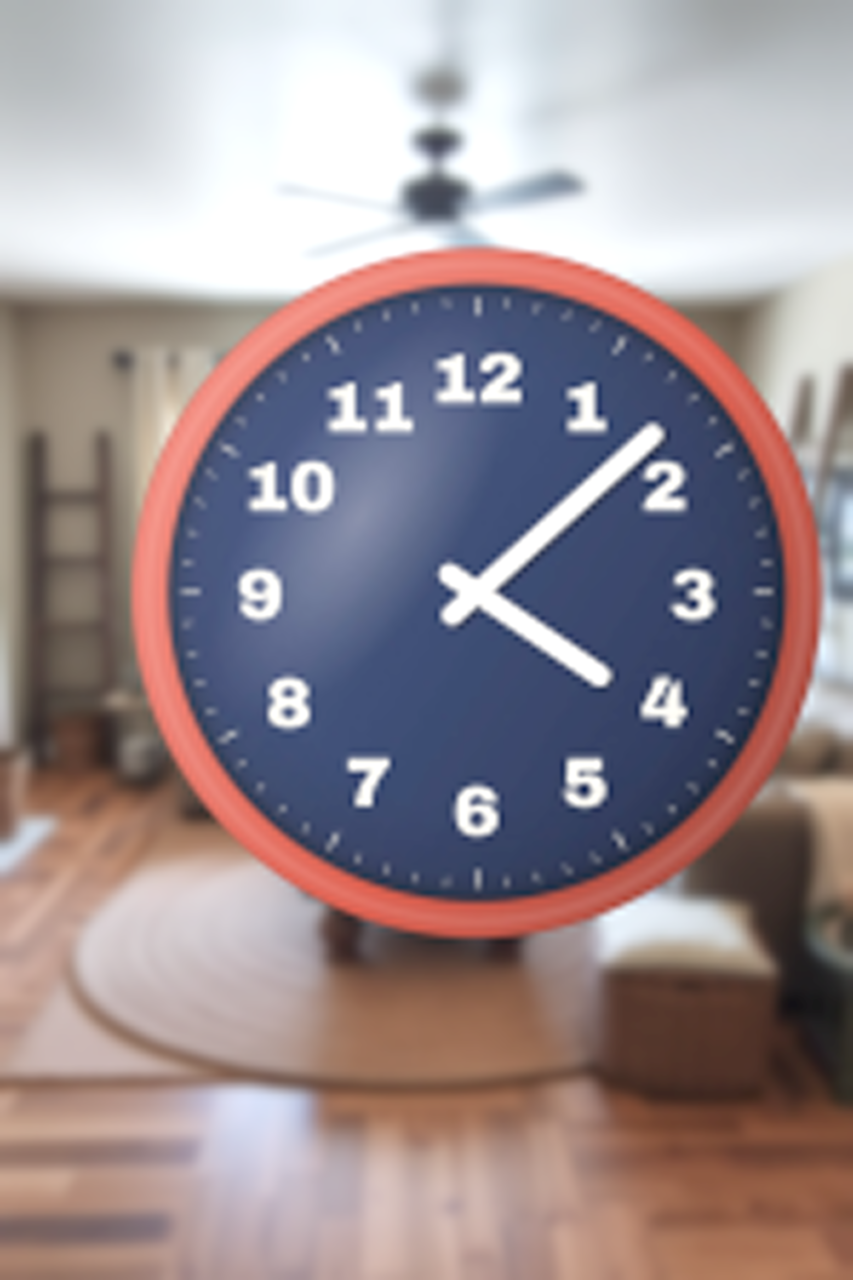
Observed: 4 h 08 min
